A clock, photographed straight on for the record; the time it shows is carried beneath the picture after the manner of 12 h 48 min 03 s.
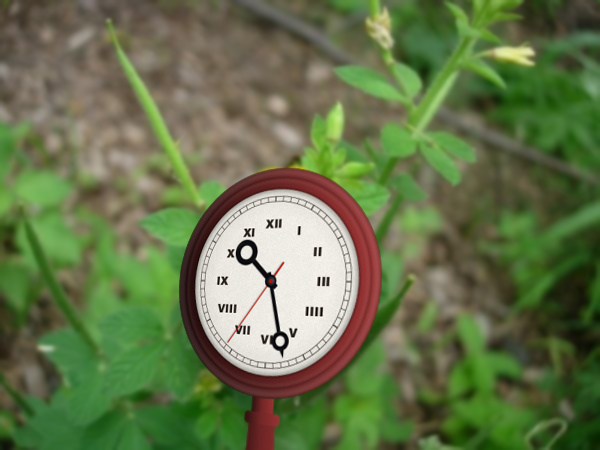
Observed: 10 h 27 min 36 s
